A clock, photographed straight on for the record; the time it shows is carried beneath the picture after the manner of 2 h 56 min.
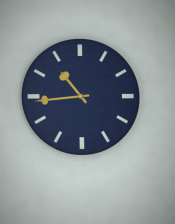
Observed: 10 h 44 min
